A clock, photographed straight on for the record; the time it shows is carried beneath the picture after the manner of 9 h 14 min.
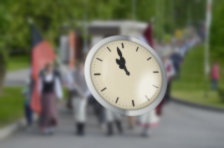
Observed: 10 h 58 min
